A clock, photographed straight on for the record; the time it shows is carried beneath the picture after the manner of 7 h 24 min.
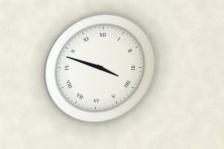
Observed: 3 h 48 min
